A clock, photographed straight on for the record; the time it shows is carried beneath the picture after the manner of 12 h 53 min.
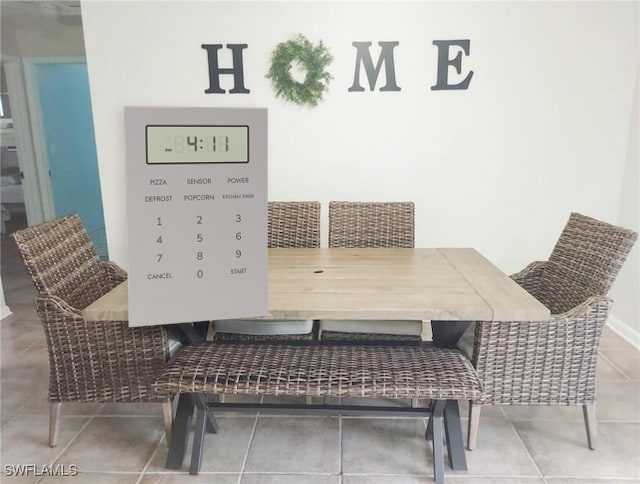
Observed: 4 h 11 min
